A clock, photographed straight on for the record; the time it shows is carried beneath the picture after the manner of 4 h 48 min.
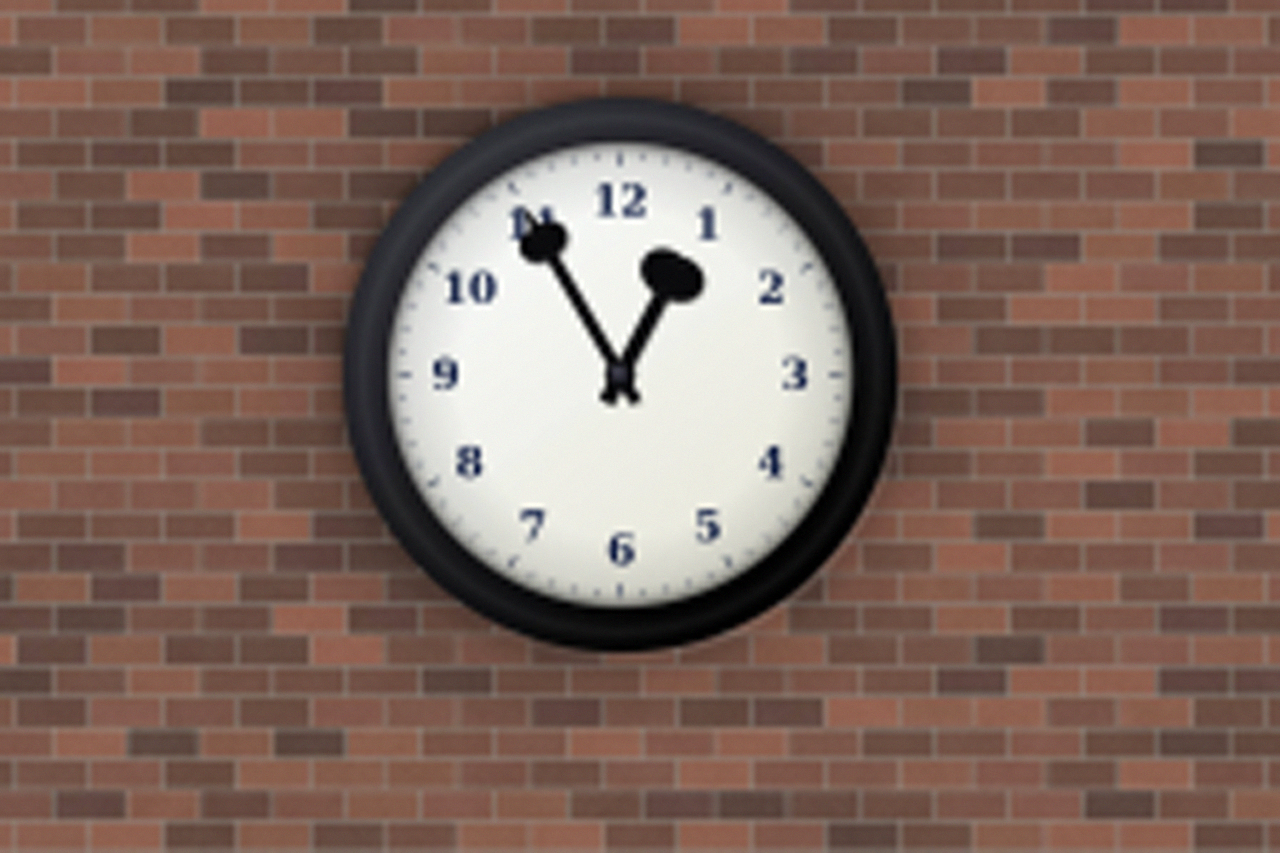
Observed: 12 h 55 min
